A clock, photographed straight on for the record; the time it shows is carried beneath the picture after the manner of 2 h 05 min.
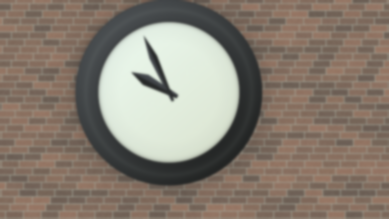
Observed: 9 h 56 min
